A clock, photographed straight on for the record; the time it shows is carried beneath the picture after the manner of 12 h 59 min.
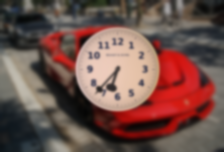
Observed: 6 h 37 min
